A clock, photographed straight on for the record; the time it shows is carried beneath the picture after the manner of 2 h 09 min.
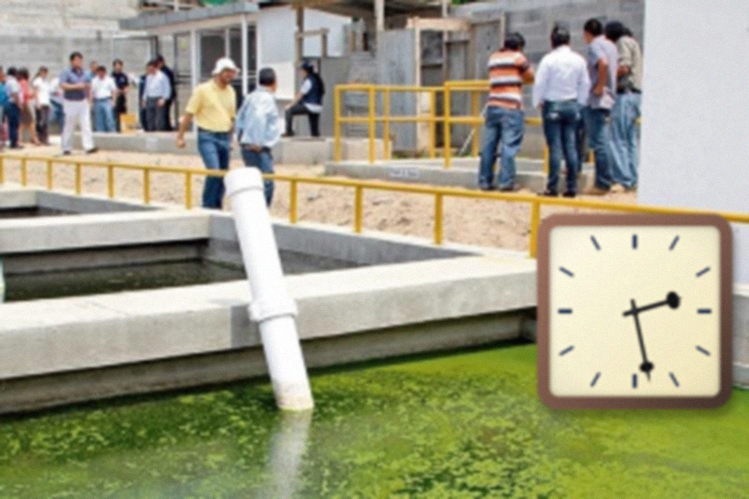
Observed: 2 h 28 min
